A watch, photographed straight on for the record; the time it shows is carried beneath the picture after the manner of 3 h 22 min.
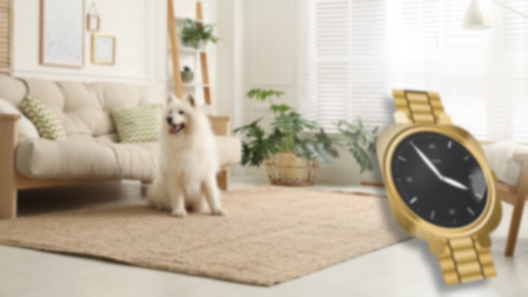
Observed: 3 h 55 min
